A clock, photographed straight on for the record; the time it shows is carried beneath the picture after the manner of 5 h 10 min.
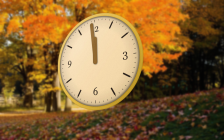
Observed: 11 h 59 min
